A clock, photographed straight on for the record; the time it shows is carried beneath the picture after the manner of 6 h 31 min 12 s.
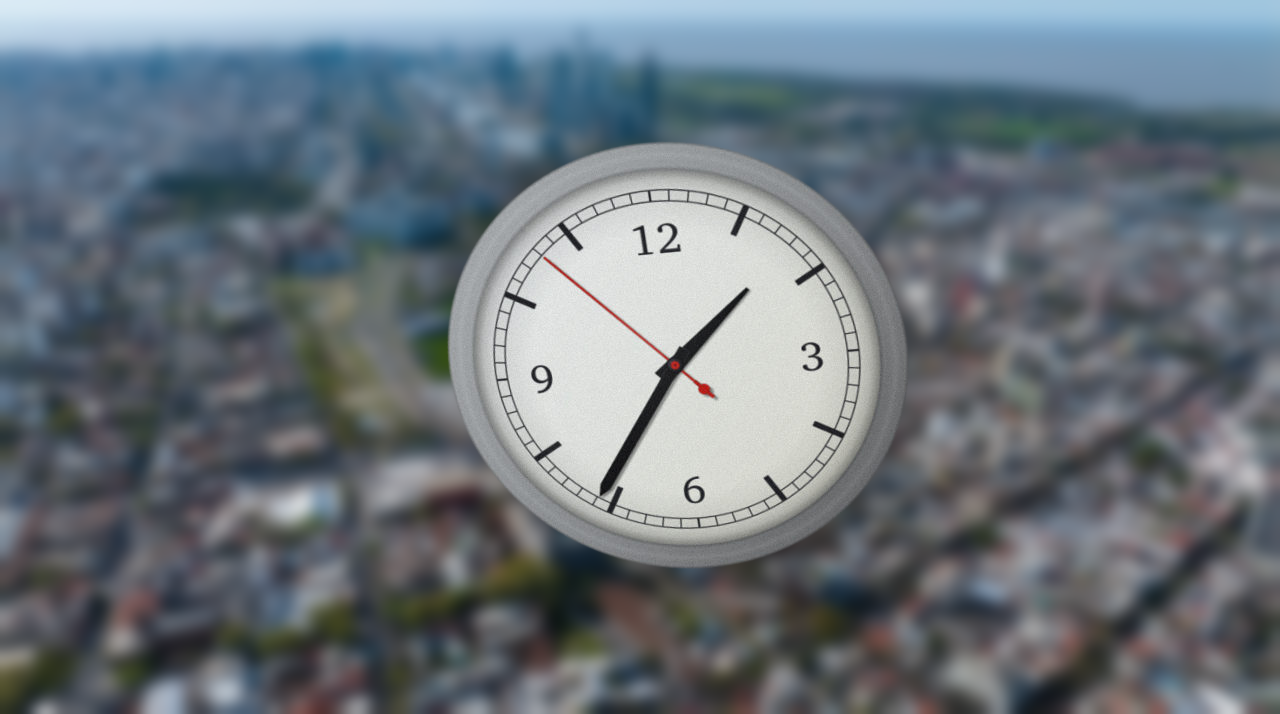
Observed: 1 h 35 min 53 s
